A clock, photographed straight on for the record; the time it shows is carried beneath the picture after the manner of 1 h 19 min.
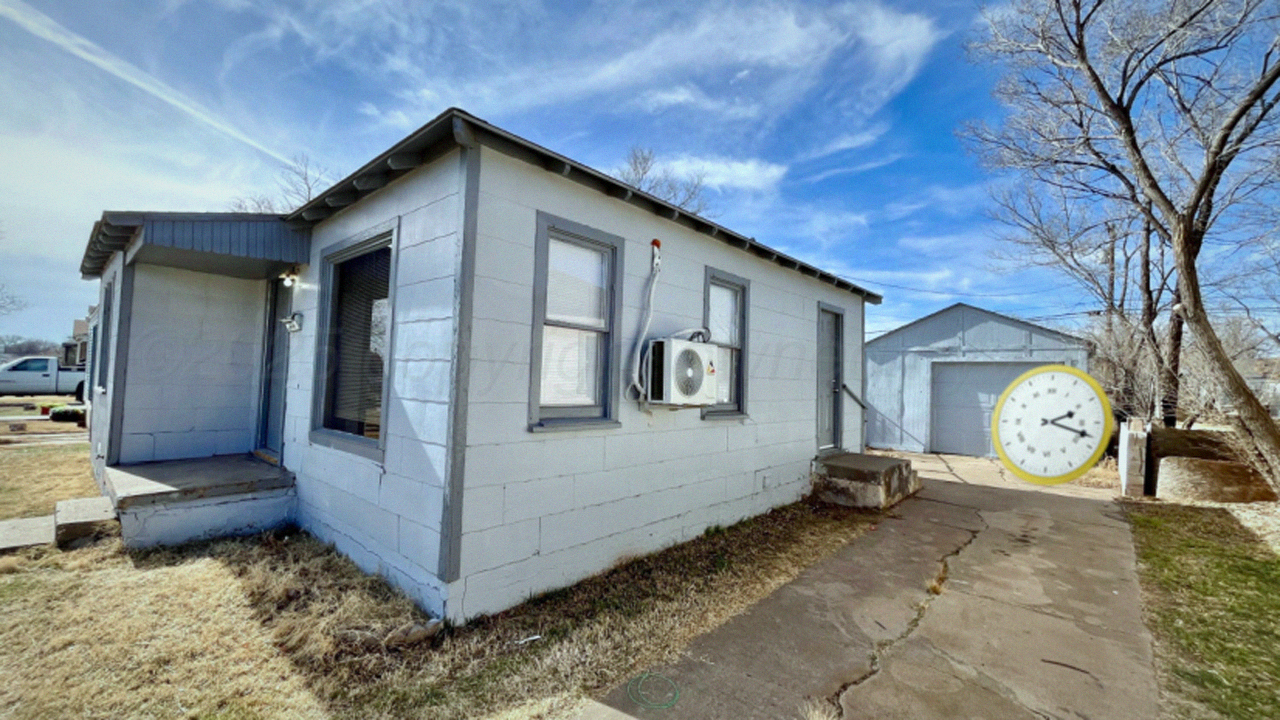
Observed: 2 h 18 min
